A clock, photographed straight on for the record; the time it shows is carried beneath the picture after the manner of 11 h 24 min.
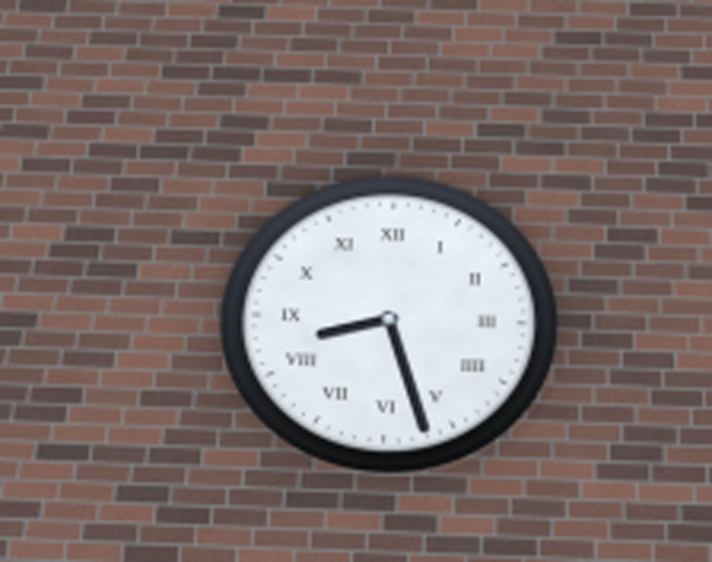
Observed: 8 h 27 min
